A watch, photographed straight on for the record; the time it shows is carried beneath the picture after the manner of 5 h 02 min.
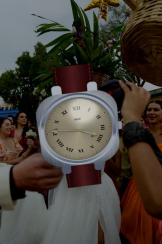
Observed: 3 h 46 min
